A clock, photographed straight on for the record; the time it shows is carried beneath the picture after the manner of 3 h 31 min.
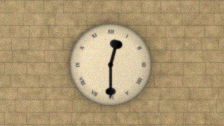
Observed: 12 h 30 min
